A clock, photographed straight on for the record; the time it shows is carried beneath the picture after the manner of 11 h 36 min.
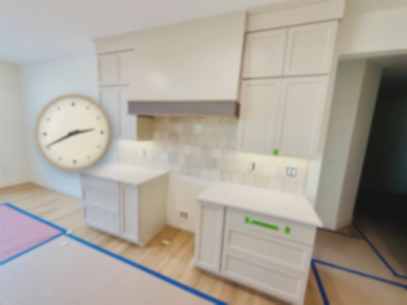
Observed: 2 h 41 min
